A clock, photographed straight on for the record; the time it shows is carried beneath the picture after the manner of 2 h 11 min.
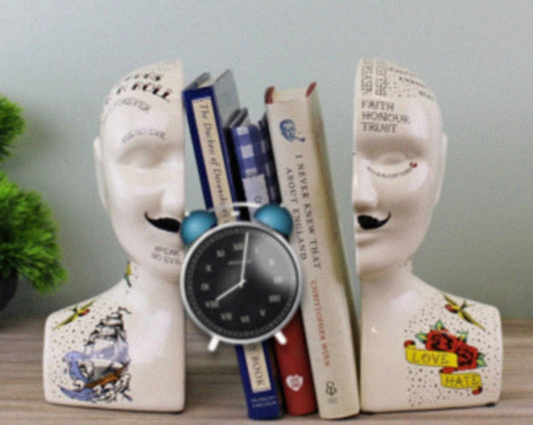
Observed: 8 h 02 min
